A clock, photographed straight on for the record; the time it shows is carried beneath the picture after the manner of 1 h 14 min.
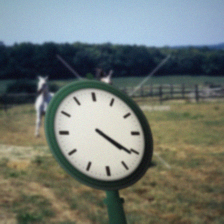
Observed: 4 h 21 min
